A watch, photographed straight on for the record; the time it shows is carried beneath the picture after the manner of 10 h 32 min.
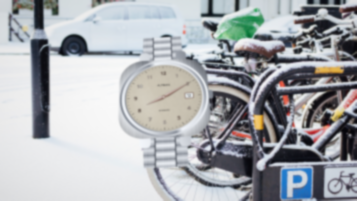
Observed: 8 h 10 min
